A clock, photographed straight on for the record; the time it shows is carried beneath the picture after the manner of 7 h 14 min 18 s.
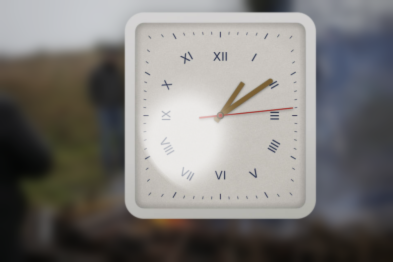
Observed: 1 h 09 min 14 s
